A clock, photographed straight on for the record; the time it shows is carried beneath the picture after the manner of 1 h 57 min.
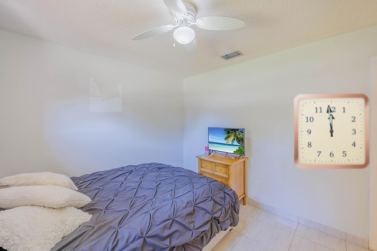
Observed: 11 h 59 min
